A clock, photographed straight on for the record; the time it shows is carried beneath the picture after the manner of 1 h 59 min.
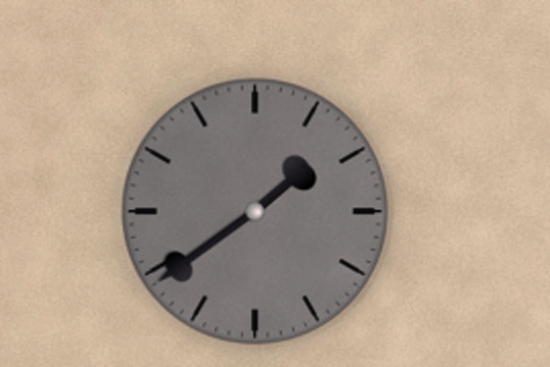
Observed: 1 h 39 min
